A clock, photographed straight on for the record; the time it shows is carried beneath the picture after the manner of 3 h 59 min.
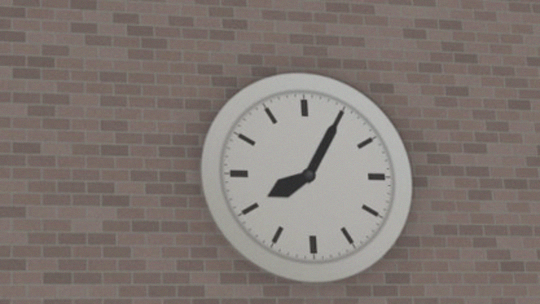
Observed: 8 h 05 min
